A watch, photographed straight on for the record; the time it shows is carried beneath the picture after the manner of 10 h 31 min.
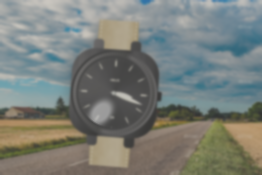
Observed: 3 h 18 min
